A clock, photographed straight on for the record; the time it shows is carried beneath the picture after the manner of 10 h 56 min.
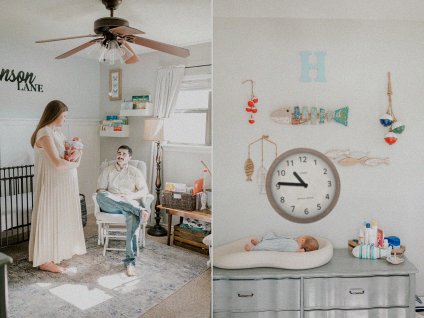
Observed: 10 h 46 min
